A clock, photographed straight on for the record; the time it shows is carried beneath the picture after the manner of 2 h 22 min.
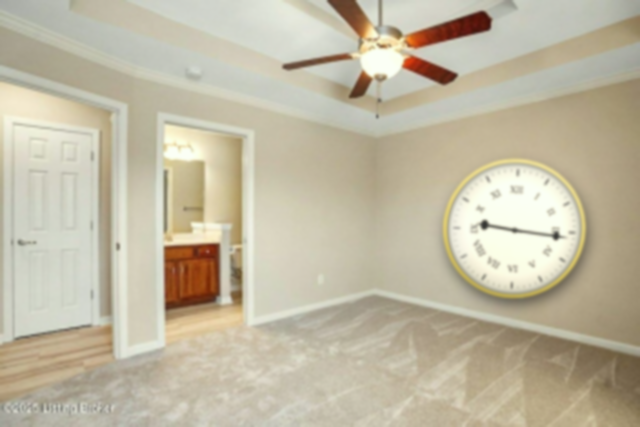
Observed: 9 h 16 min
